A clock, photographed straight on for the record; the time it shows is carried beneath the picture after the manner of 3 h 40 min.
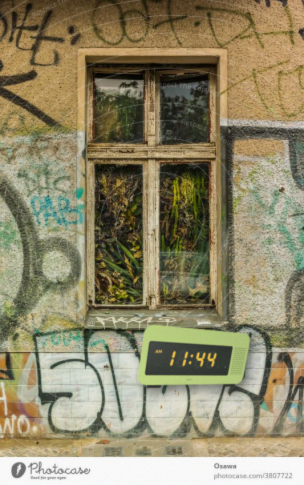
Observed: 11 h 44 min
